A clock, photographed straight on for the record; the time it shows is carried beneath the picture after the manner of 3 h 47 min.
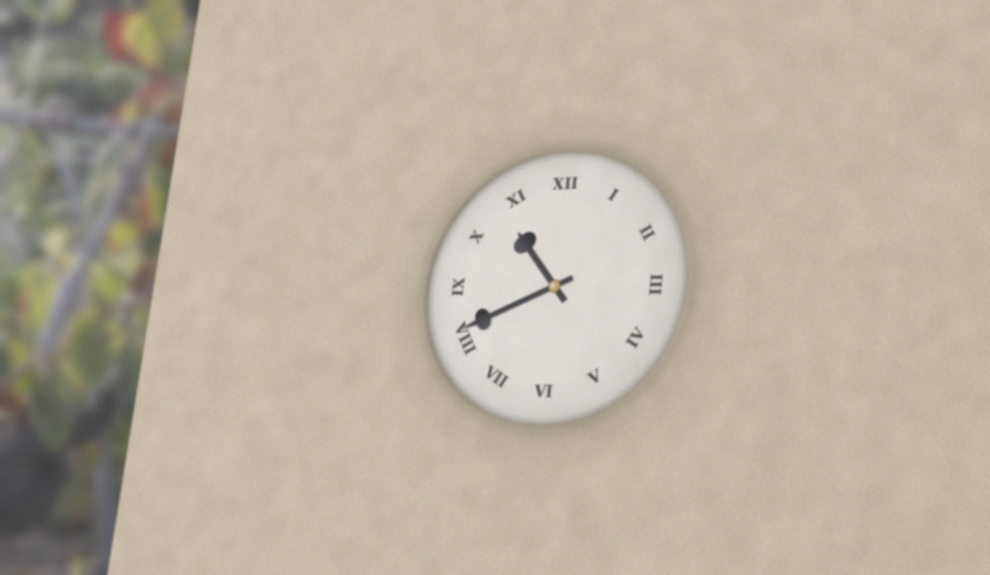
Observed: 10 h 41 min
